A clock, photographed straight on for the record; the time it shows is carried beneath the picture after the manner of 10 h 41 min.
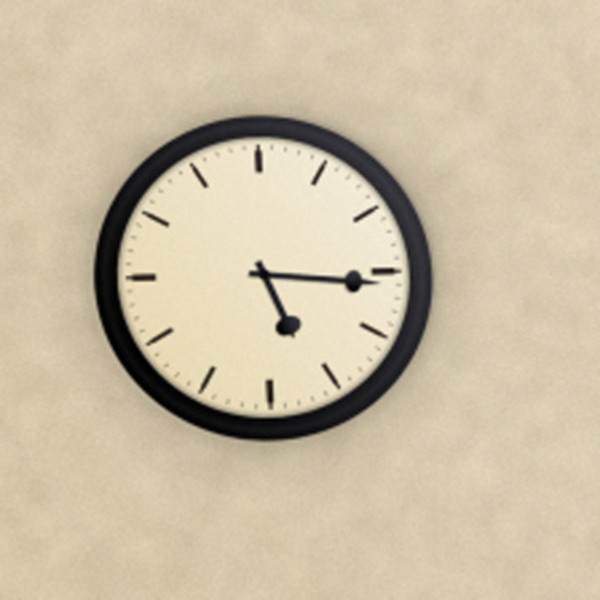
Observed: 5 h 16 min
